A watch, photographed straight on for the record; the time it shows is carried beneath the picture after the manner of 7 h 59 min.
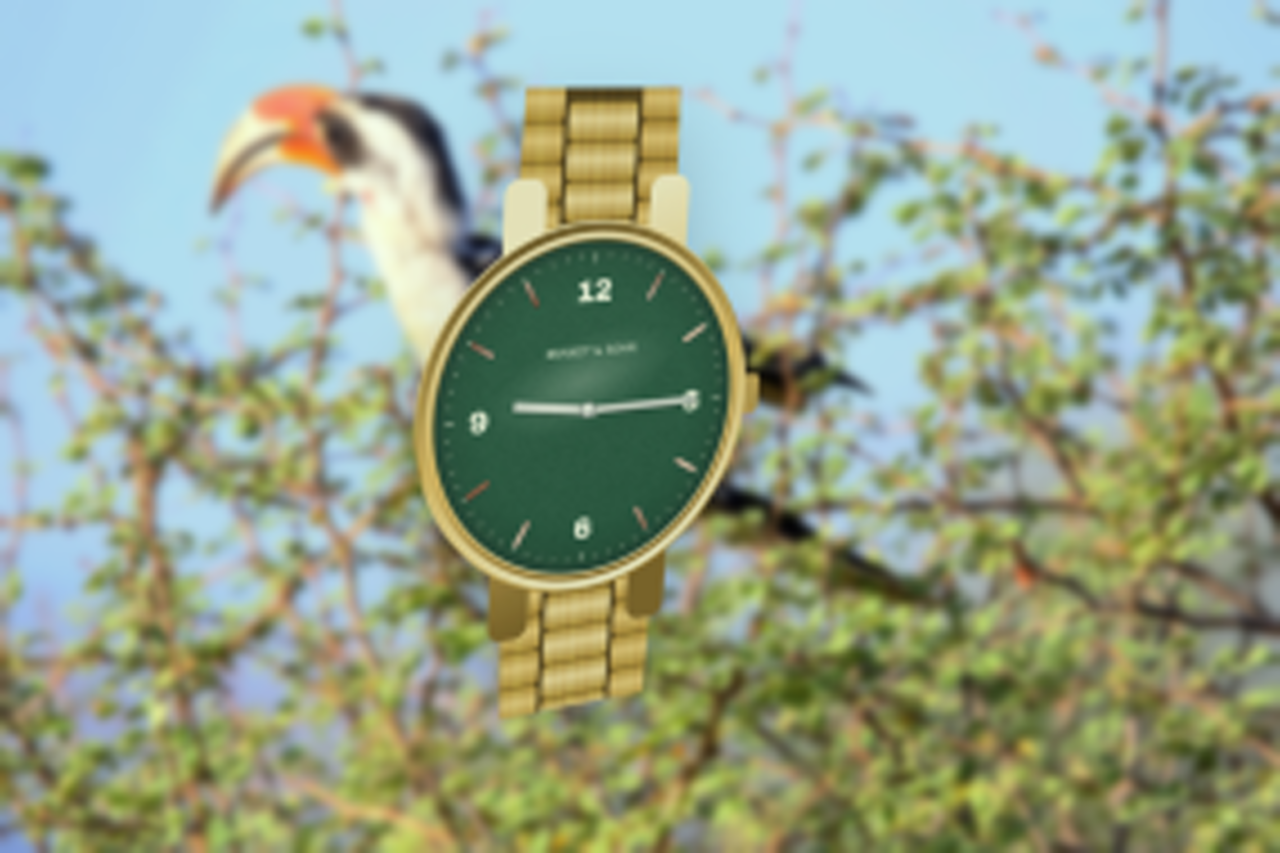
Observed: 9 h 15 min
